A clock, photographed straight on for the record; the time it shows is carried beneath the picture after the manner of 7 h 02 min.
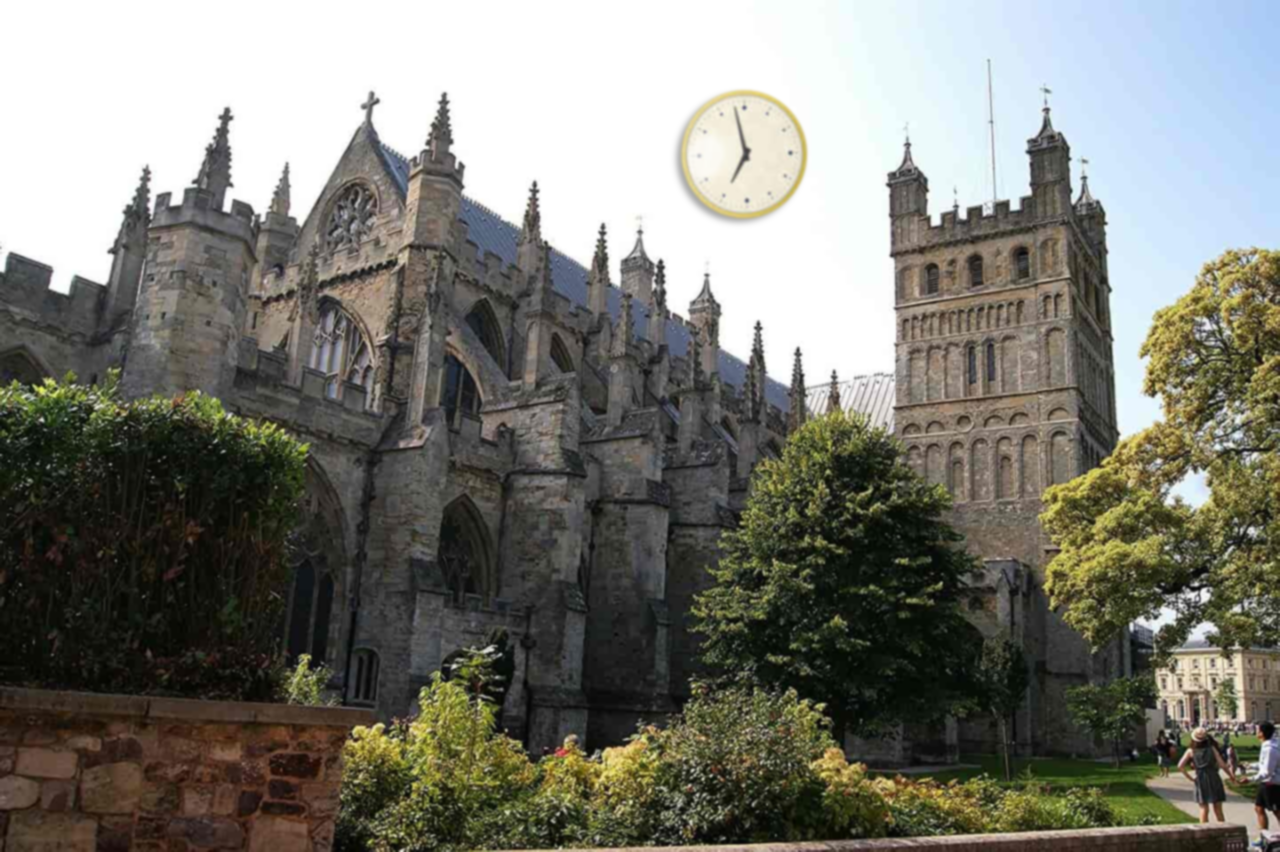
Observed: 6 h 58 min
